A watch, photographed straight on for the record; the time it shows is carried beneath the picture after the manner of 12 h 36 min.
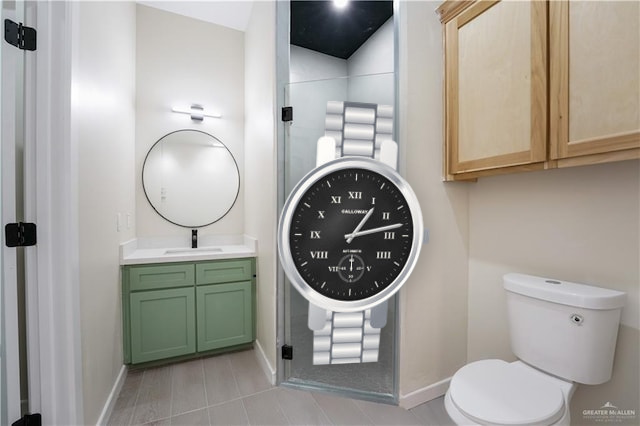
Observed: 1 h 13 min
